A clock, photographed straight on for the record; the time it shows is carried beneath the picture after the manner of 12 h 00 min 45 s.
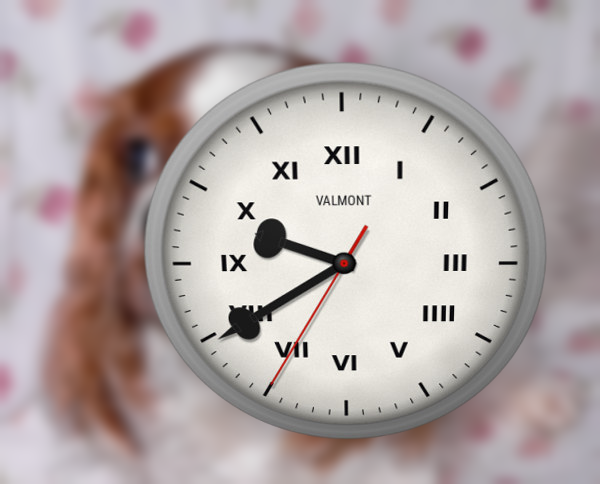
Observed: 9 h 39 min 35 s
